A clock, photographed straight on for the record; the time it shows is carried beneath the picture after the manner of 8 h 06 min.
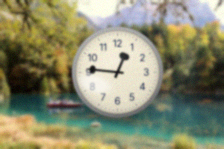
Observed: 12 h 46 min
